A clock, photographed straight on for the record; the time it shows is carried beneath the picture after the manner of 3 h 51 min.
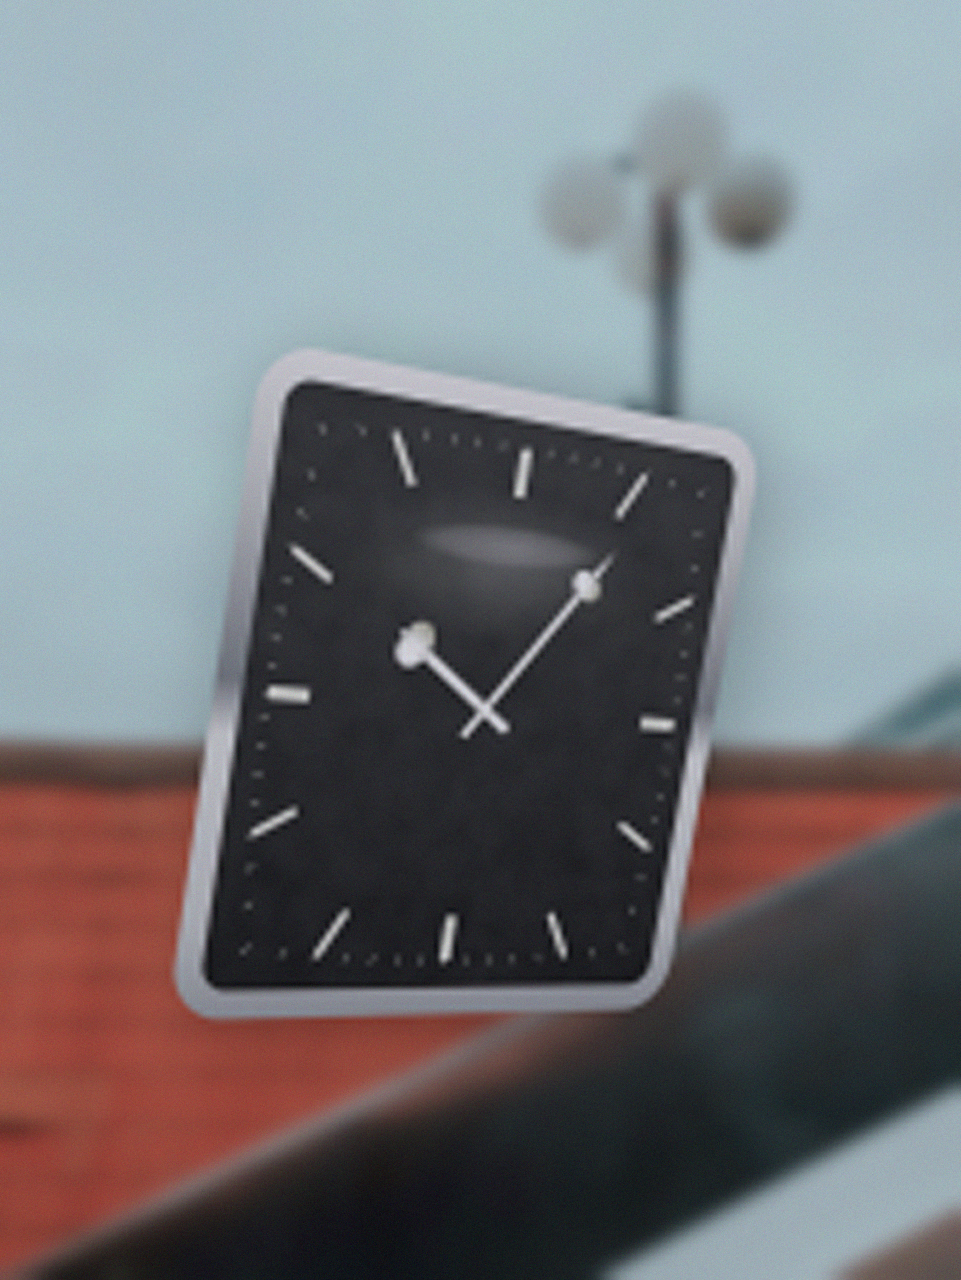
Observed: 10 h 06 min
